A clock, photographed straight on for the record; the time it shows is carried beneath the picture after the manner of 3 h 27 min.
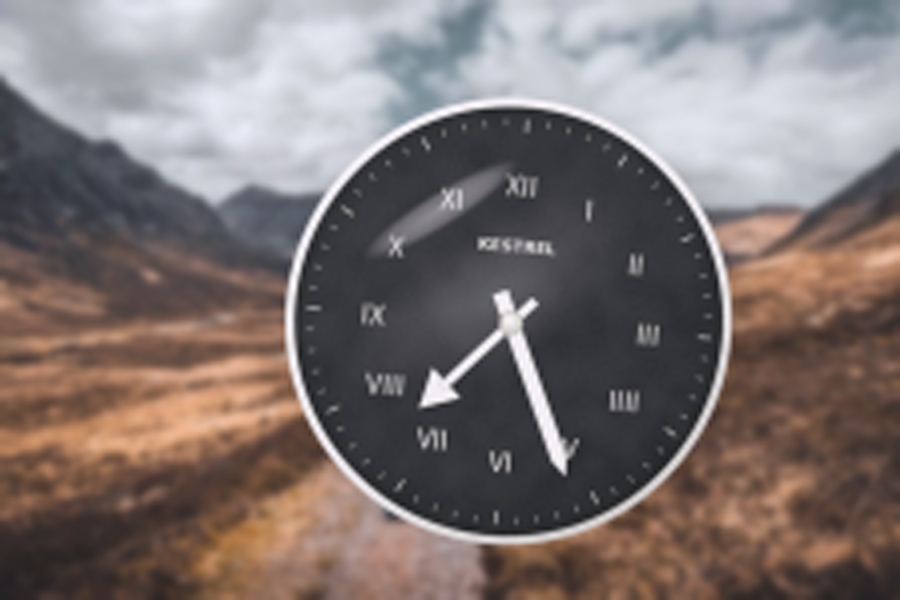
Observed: 7 h 26 min
